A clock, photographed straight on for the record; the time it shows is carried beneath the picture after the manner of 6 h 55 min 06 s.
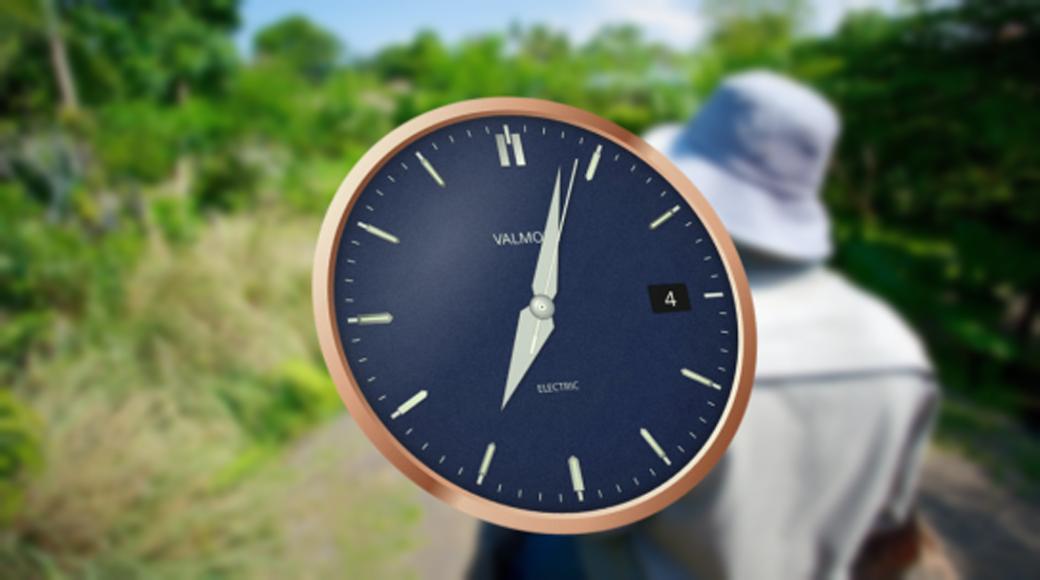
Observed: 7 h 03 min 04 s
